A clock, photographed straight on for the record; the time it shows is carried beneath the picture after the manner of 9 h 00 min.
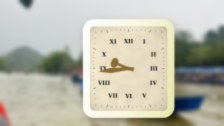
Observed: 9 h 44 min
